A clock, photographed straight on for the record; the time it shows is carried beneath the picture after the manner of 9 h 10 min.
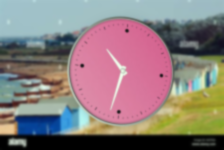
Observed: 10 h 32 min
